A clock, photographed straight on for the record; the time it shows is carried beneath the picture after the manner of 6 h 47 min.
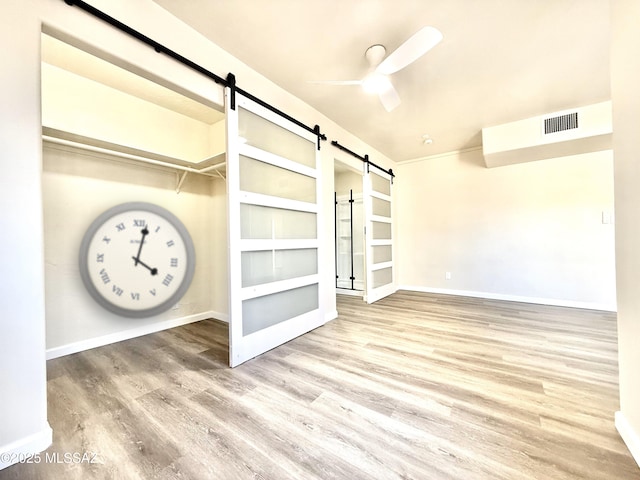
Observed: 4 h 02 min
